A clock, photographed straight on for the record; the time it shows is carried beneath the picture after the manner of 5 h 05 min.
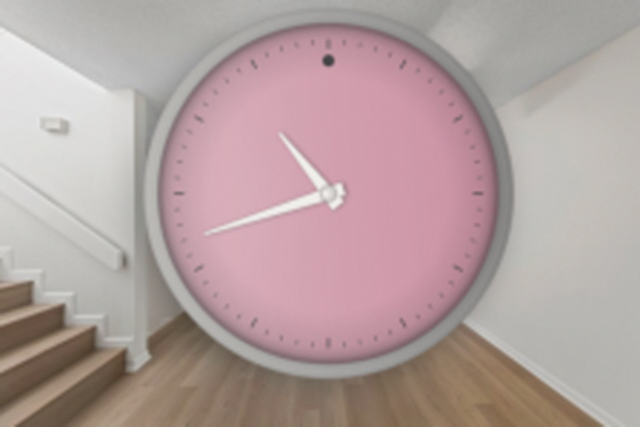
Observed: 10 h 42 min
